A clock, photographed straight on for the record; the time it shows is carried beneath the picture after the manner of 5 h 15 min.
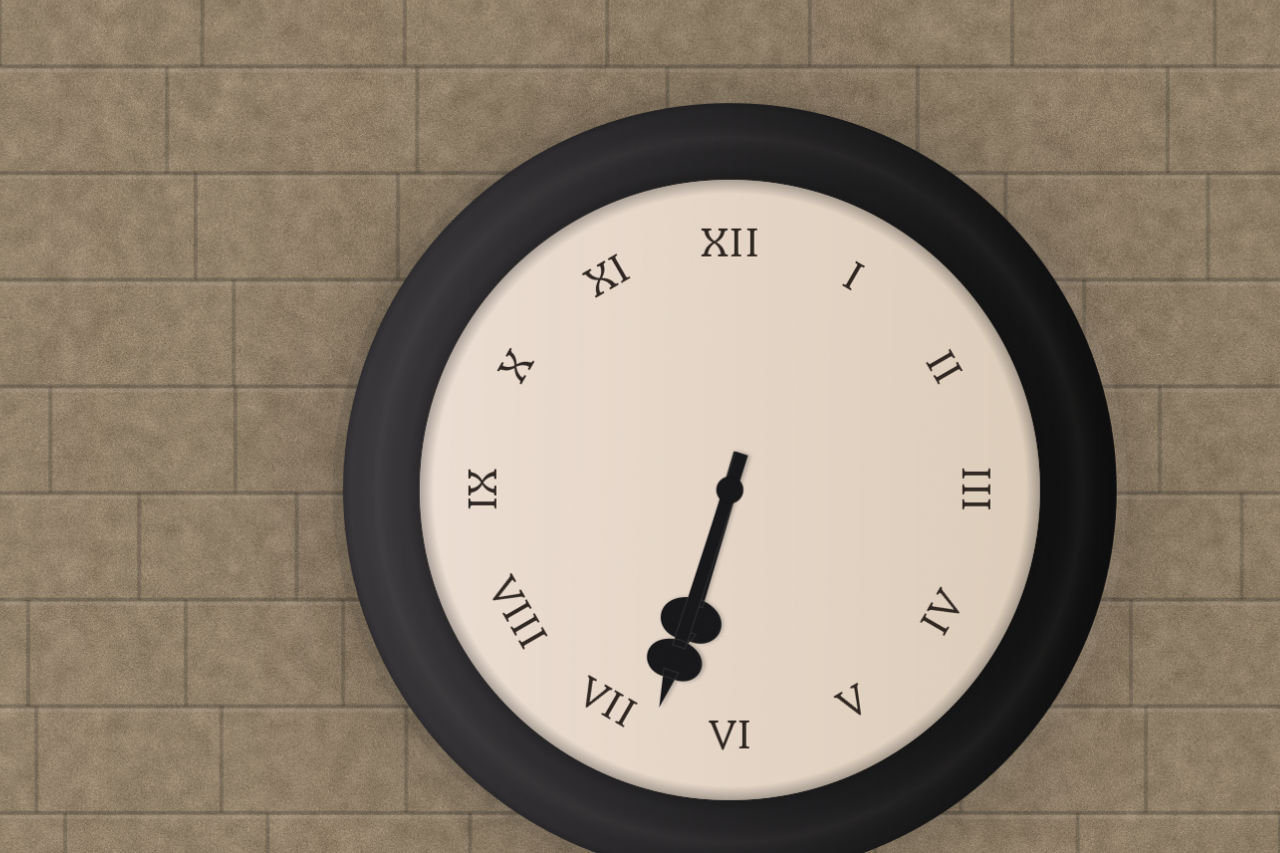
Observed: 6 h 33 min
